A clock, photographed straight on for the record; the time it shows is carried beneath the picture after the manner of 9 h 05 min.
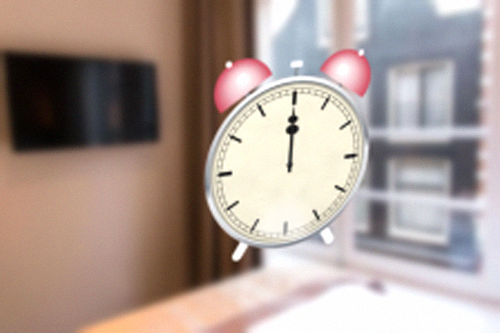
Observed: 12 h 00 min
